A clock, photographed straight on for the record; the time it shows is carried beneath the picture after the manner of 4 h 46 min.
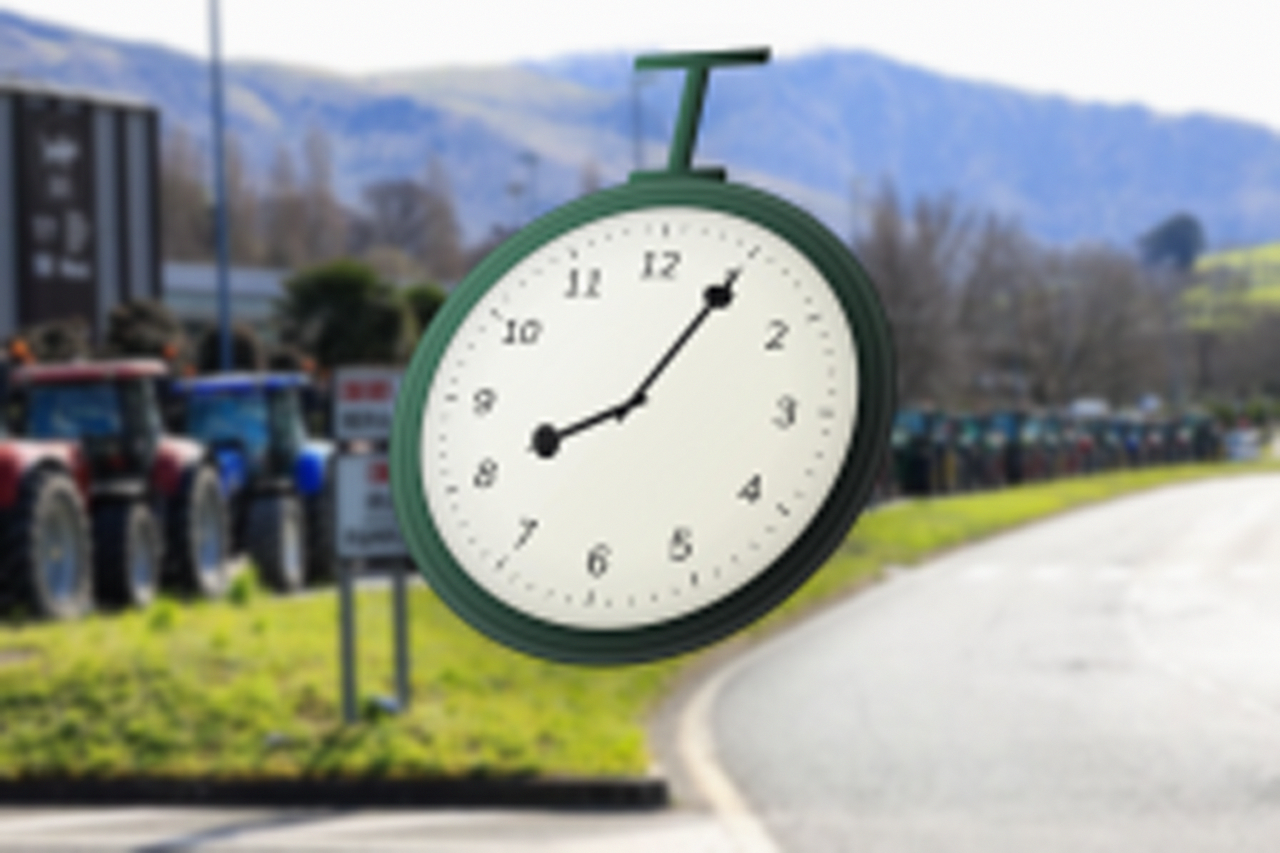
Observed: 8 h 05 min
